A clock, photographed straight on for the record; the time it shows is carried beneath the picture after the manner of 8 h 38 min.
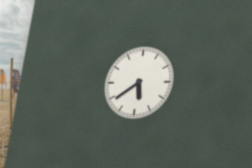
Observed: 5 h 39 min
